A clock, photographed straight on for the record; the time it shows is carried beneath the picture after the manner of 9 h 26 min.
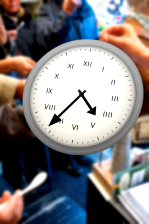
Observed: 4 h 36 min
